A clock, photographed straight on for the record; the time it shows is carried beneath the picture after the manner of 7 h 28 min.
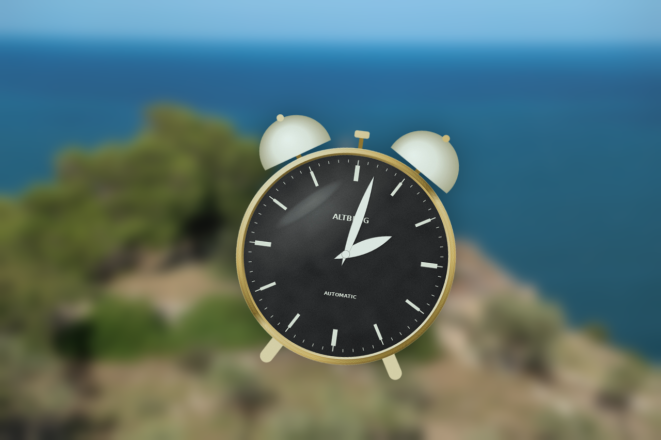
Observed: 2 h 02 min
